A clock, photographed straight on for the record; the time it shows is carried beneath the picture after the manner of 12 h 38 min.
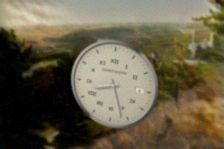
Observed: 8 h 27 min
